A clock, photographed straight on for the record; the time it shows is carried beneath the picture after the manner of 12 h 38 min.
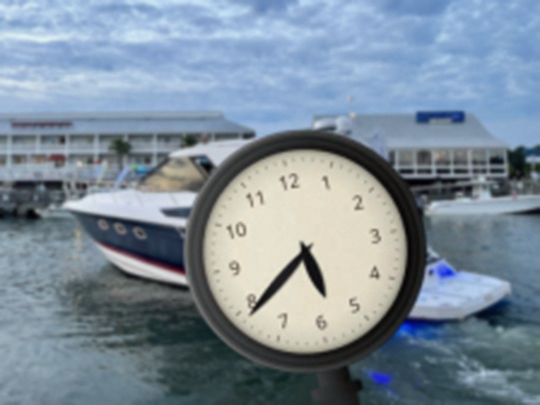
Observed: 5 h 39 min
